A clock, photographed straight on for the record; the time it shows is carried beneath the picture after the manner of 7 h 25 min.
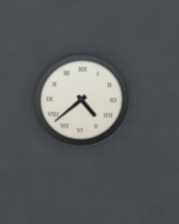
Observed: 4 h 38 min
